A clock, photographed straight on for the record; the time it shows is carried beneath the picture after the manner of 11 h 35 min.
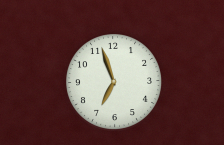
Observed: 6 h 57 min
